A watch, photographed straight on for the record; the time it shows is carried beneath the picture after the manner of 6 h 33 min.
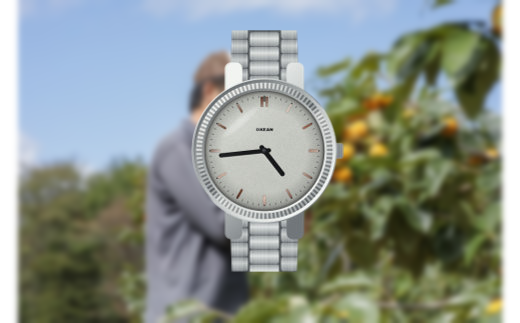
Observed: 4 h 44 min
